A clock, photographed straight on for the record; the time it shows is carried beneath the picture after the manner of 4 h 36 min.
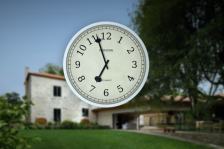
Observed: 6 h 57 min
